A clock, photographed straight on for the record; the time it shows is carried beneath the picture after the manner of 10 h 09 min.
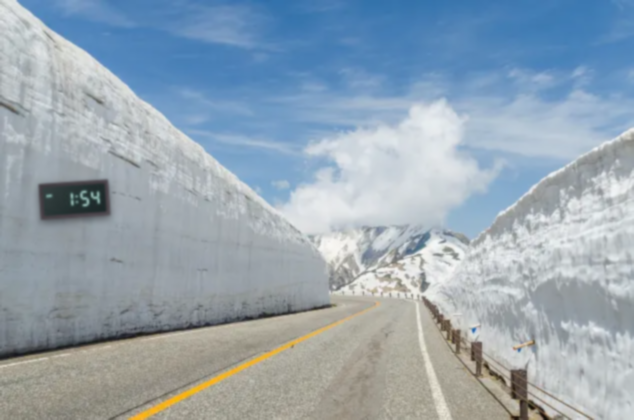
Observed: 1 h 54 min
